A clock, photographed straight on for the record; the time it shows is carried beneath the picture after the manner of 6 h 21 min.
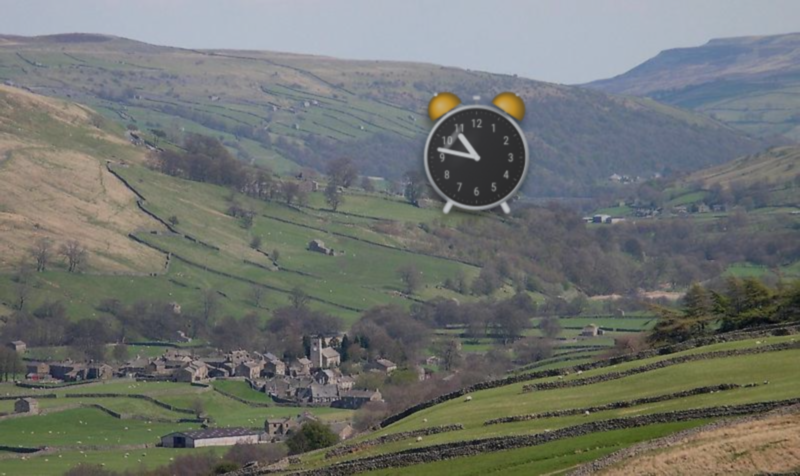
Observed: 10 h 47 min
